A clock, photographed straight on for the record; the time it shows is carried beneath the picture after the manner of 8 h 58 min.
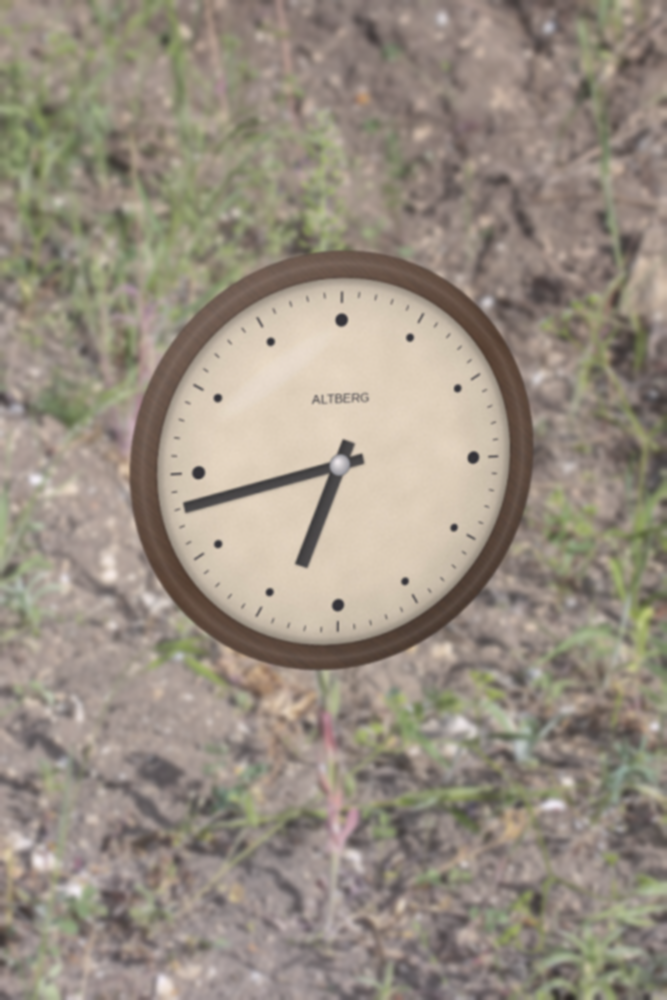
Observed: 6 h 43 min
